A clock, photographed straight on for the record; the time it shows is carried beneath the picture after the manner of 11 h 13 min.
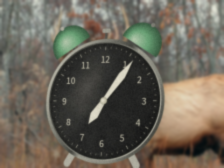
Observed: 7 h 06 min
